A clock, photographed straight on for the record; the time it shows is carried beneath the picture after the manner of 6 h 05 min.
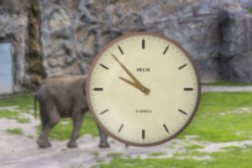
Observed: 9 h 53 min
